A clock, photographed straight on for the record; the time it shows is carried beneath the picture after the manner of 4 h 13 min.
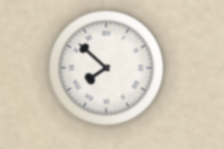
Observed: 7 h 52 min
